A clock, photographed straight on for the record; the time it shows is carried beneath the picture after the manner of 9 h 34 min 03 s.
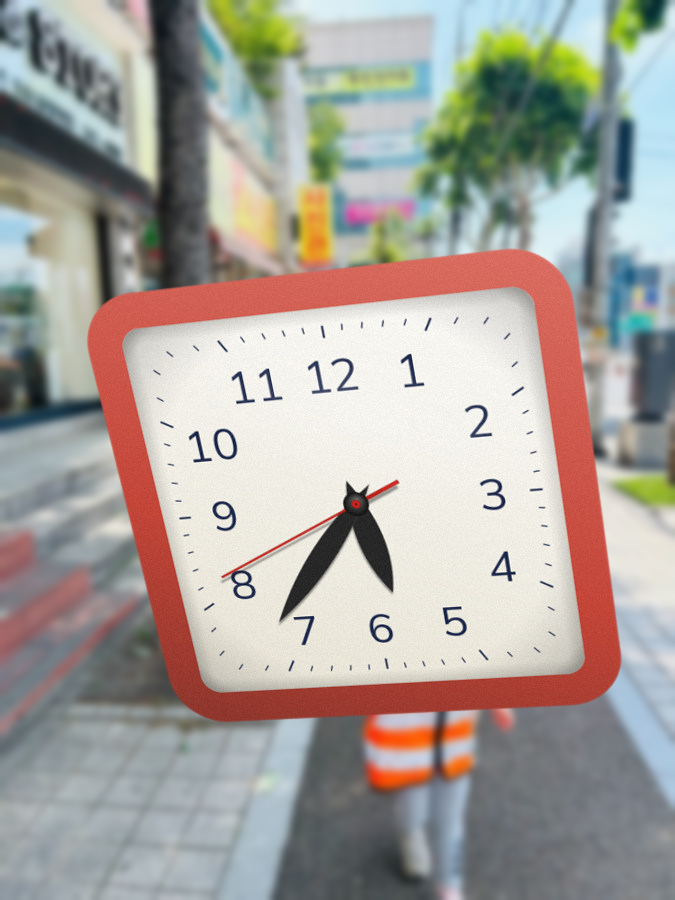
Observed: 5 h 36 min 41 s
